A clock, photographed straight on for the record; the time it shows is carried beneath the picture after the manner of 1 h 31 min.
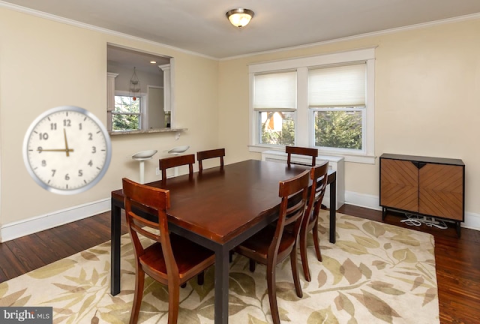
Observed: 11 h 45 min
